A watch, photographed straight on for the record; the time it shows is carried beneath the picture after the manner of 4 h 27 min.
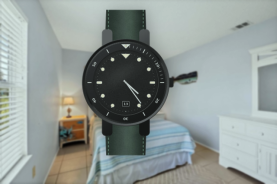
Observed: 4 h 24 min
